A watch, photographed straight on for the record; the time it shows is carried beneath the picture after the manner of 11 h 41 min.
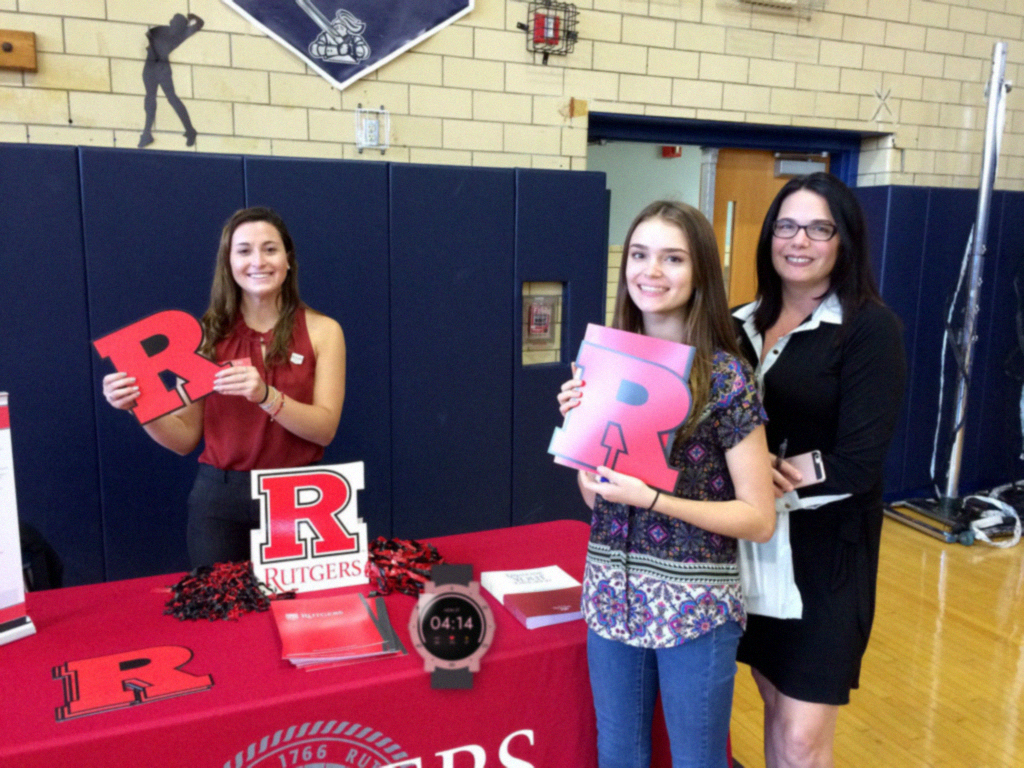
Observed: 4 h 14 min
